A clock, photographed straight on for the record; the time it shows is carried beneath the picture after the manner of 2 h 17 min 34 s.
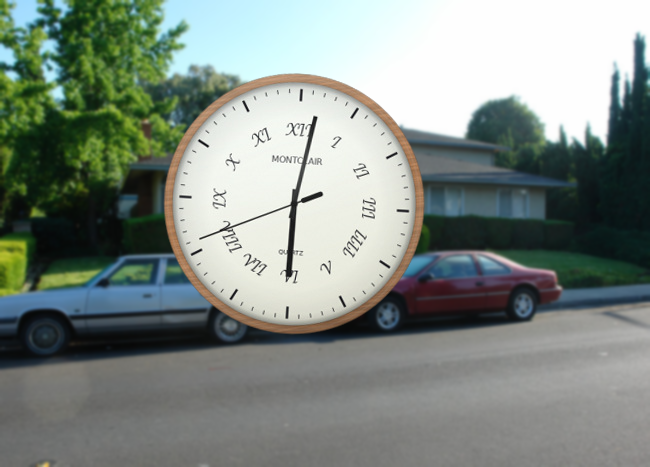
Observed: 6 h 01 min 41 s
